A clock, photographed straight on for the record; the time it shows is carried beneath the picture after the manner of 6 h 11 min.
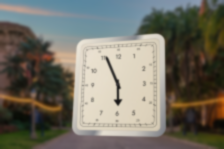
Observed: 5 h 56 min
